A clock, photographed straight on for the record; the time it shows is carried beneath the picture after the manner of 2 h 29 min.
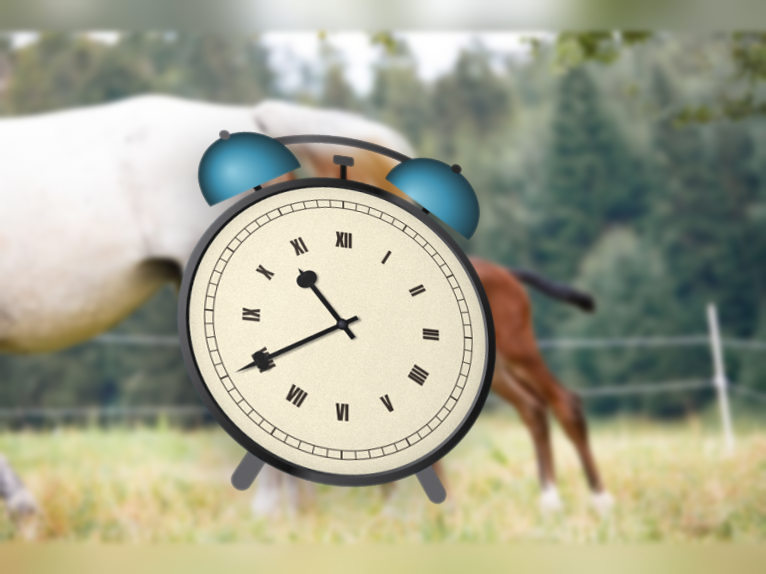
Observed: 10 h 40 min
